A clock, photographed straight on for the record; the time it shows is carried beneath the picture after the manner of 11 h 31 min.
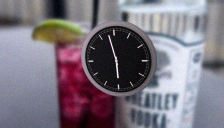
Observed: 5 h 58 min
